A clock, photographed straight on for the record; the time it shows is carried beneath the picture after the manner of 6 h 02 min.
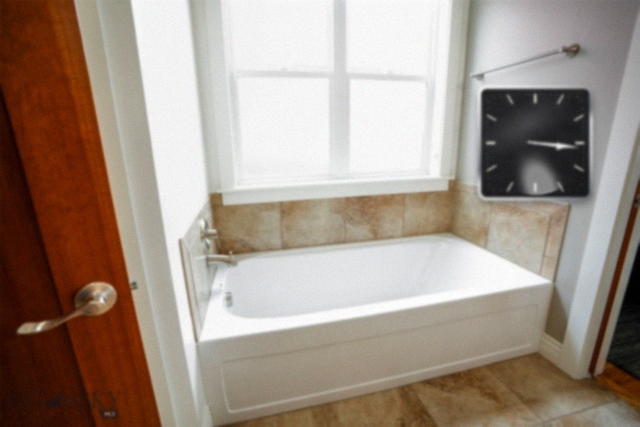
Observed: 3 h 16 min
